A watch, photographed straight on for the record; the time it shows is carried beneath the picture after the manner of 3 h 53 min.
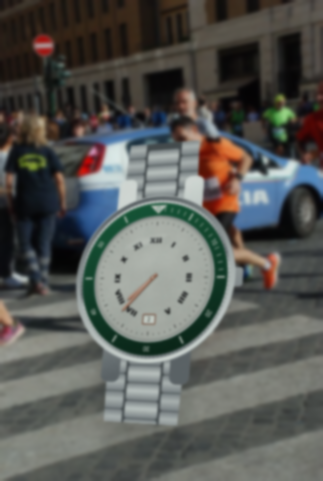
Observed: 7 h 37 min
